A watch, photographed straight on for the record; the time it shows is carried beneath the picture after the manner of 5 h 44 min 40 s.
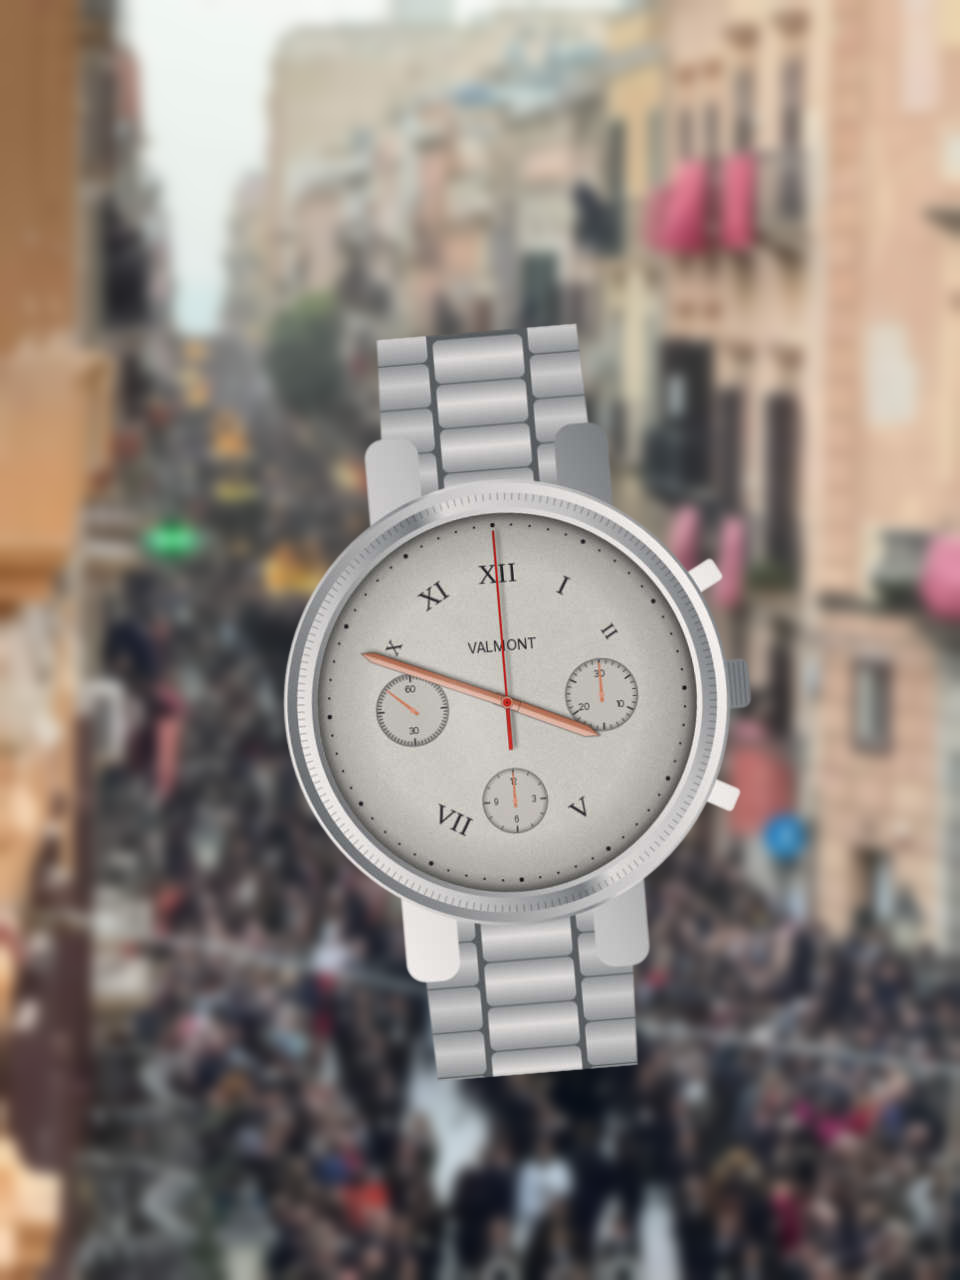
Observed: 3 h 48 min 52 s
